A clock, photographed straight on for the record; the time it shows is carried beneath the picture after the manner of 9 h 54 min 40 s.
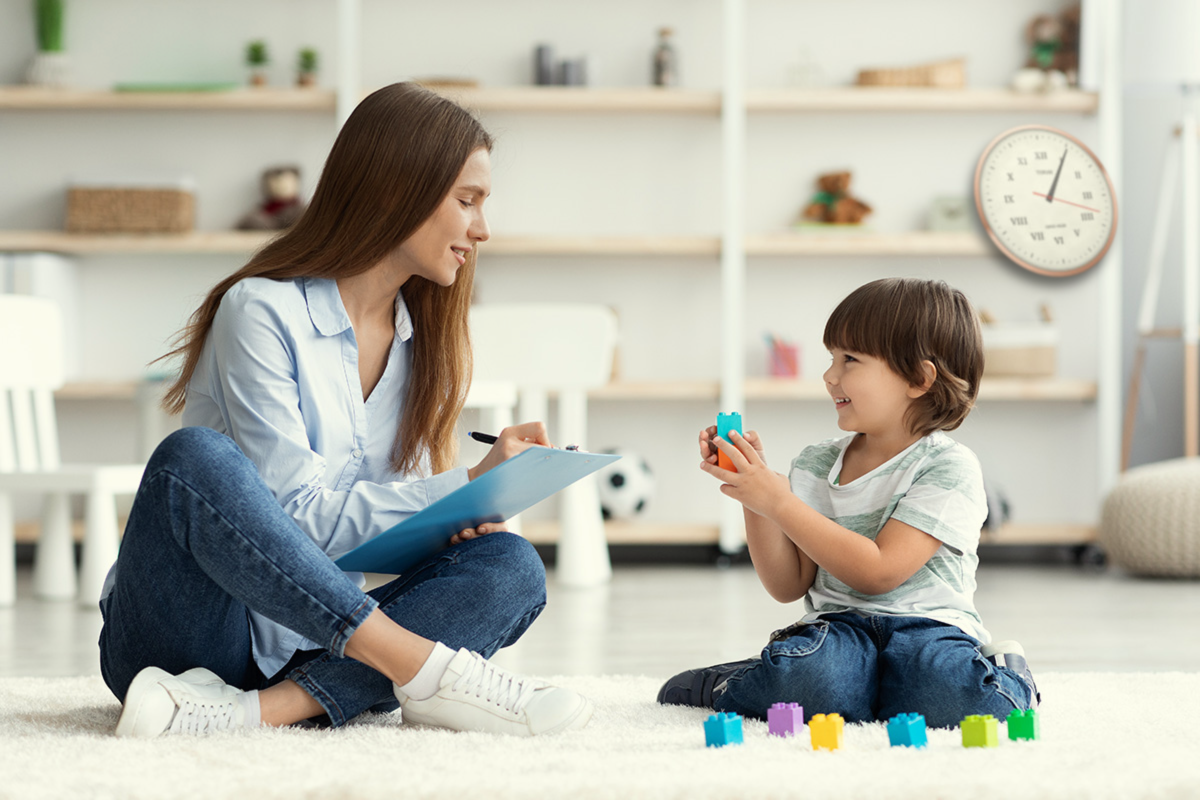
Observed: 1 h 05 min 18 s
